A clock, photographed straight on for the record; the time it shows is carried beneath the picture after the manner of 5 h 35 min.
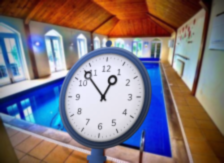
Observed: 12 h 53 min
